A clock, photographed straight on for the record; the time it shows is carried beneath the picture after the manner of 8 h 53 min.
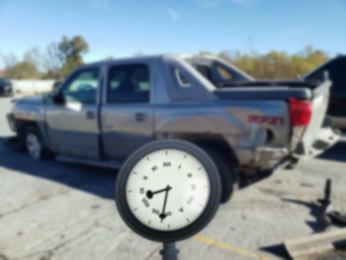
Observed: 8 h 32 min
